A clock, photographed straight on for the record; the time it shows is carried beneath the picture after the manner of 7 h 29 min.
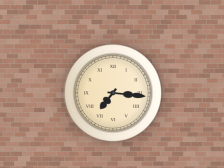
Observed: 7 h 16 min
